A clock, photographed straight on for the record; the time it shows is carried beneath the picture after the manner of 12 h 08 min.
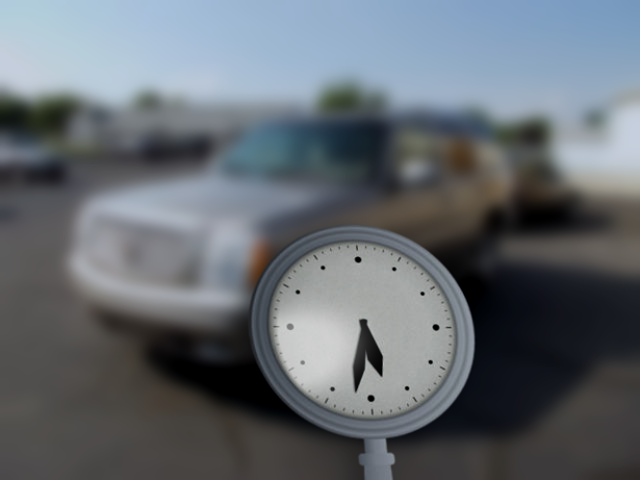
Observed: 5 h 32 min
